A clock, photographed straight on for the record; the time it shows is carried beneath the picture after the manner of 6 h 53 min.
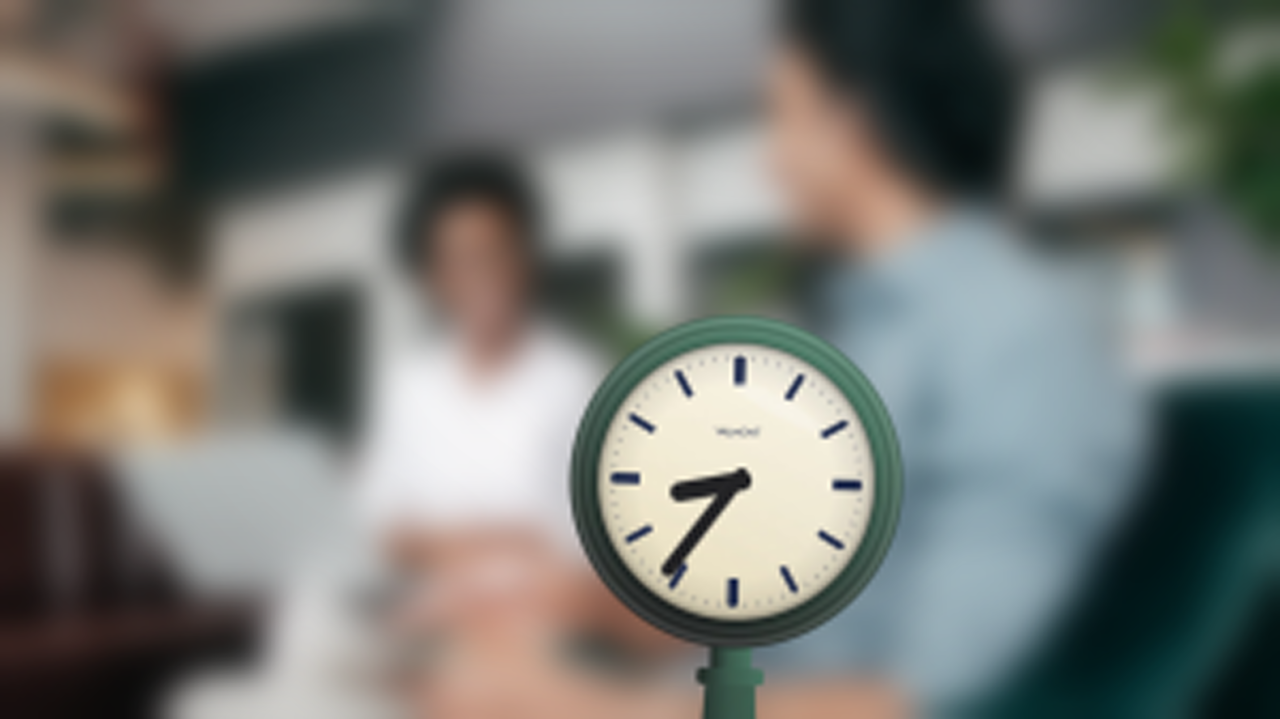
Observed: 8 h 36 min
